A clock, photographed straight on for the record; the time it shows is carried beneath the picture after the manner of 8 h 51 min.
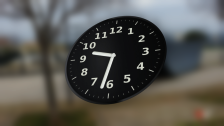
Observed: 9 h 32 min
